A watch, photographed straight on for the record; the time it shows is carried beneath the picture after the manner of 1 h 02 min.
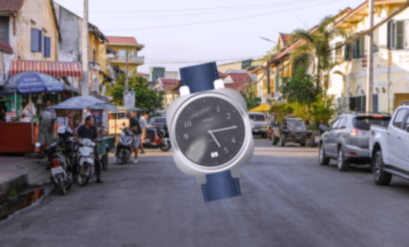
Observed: 5 h 15 min
